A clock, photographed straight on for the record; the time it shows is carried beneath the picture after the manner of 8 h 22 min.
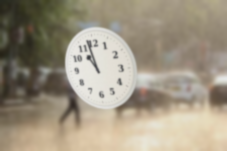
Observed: 10 h 58 min
